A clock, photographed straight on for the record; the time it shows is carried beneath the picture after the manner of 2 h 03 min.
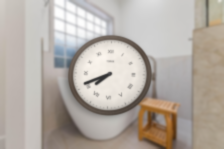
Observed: 7 h 41 min
